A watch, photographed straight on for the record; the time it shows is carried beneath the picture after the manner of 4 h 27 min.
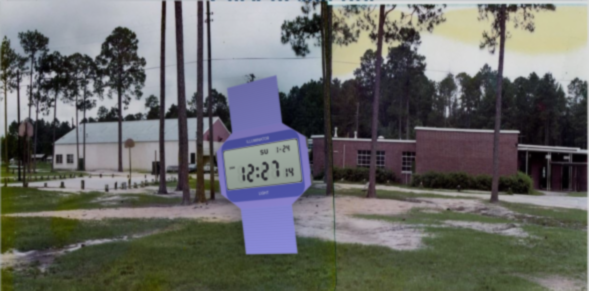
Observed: 12 h 27 min
